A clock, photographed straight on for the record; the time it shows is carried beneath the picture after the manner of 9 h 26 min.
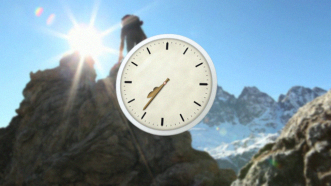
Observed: 7 h 36 min
